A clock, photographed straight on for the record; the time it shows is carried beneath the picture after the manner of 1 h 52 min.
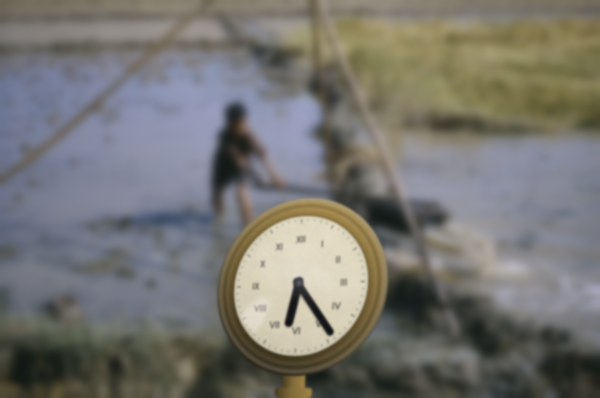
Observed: 6 h 24 min
